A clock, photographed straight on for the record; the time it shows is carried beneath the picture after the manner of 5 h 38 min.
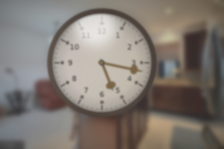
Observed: 5 h 17 min
